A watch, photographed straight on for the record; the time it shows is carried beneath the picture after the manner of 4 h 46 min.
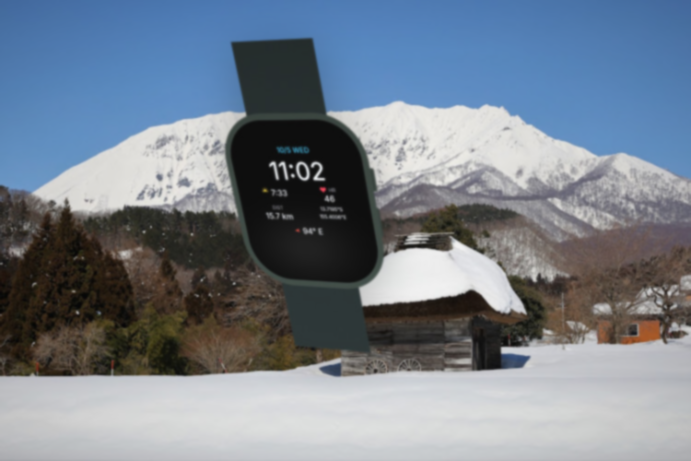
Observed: 11 h 02 min
